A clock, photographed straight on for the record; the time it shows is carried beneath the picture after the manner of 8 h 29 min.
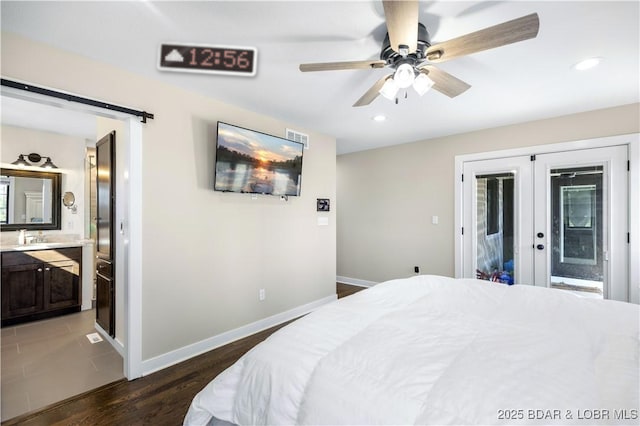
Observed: 12 h 56 min
